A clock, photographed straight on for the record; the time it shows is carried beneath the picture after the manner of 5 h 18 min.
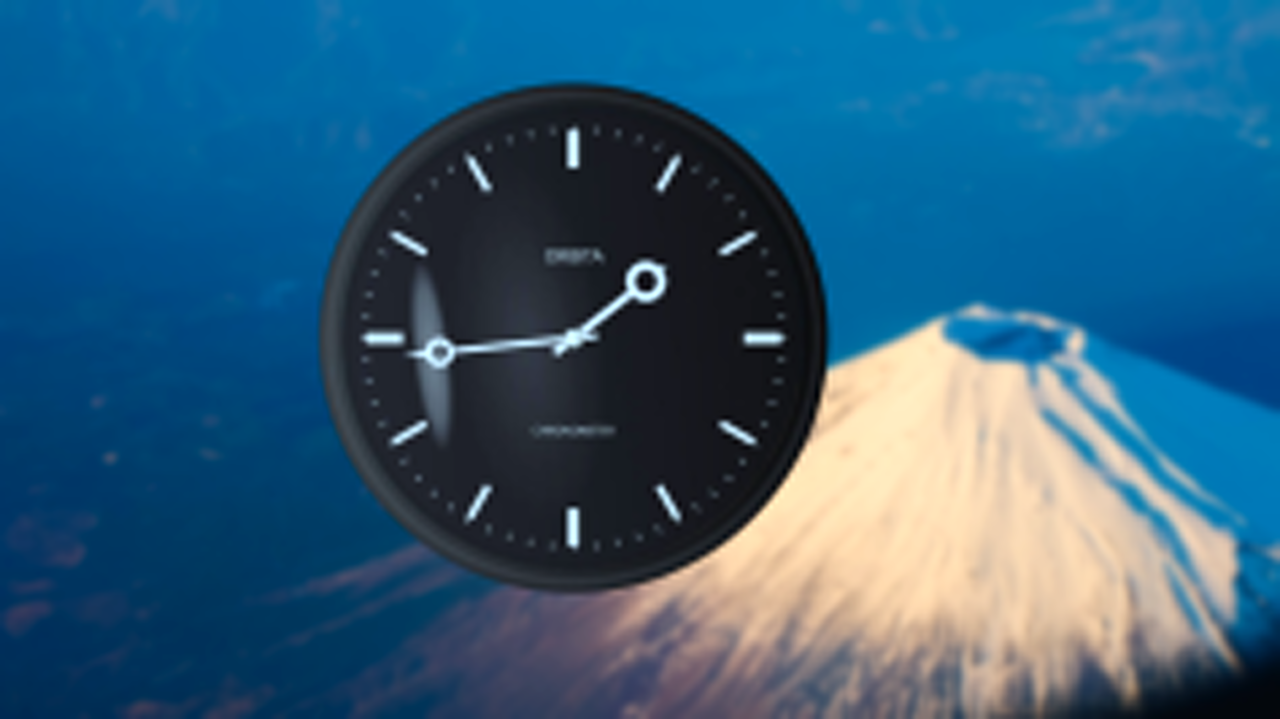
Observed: 1 h 44 min
